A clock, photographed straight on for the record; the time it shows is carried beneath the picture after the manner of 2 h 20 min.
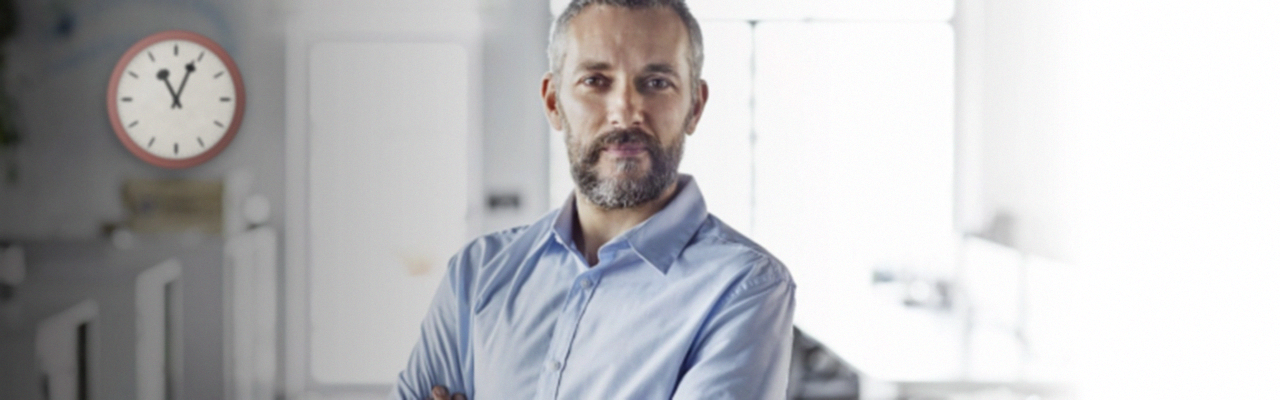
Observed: 11 h 04 min
